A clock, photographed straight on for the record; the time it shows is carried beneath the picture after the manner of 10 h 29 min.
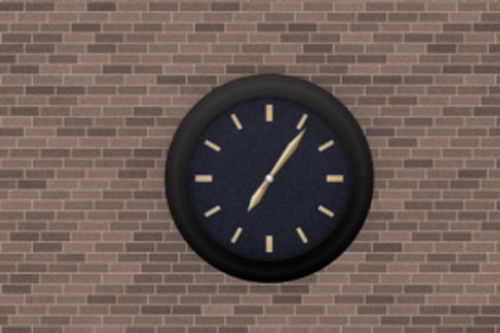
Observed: 7 h 06 min
